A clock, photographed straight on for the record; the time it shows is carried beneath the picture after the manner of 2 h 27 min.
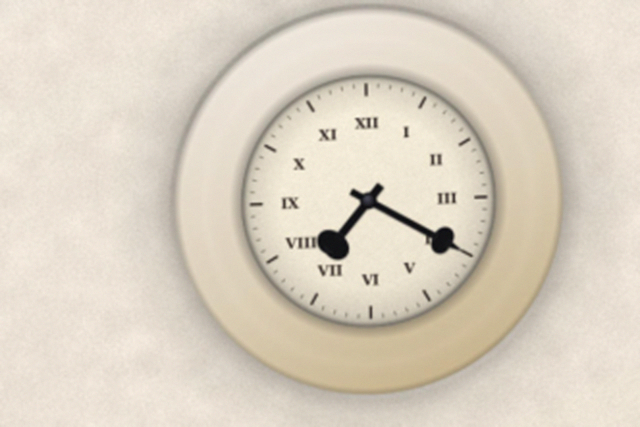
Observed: 7 h 20 min
